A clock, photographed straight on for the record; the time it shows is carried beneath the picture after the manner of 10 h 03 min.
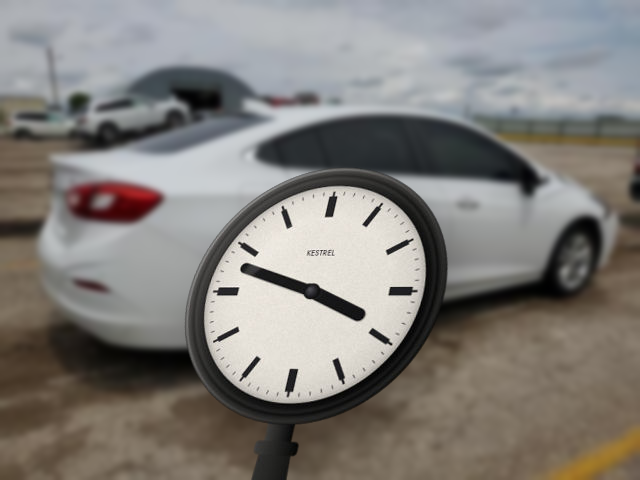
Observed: 3 h 48 min
